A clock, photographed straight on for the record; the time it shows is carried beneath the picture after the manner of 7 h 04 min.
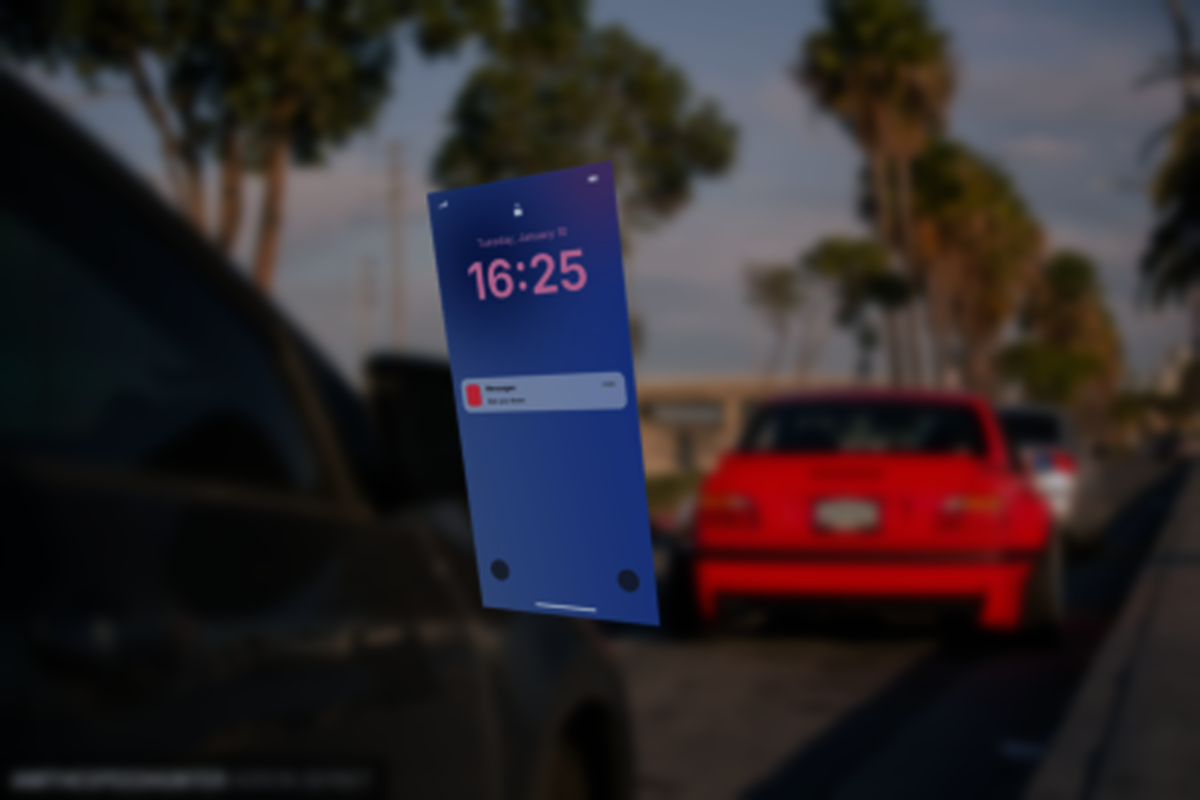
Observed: 16 h 25 min
